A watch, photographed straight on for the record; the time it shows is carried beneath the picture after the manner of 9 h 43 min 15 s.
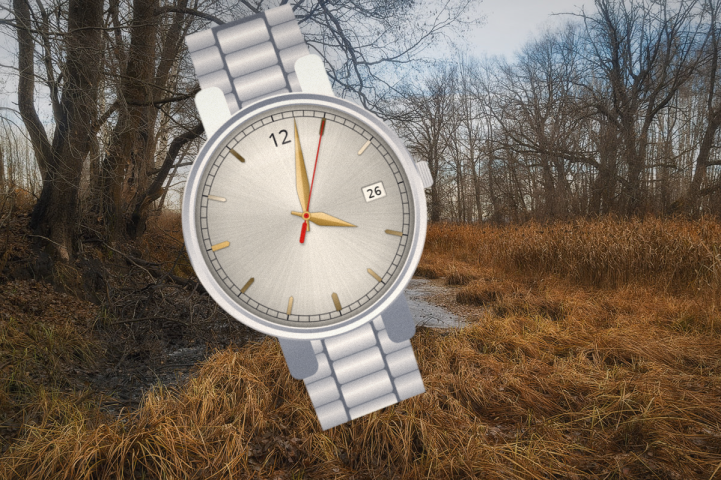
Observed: 4 h 02 min 05 s
